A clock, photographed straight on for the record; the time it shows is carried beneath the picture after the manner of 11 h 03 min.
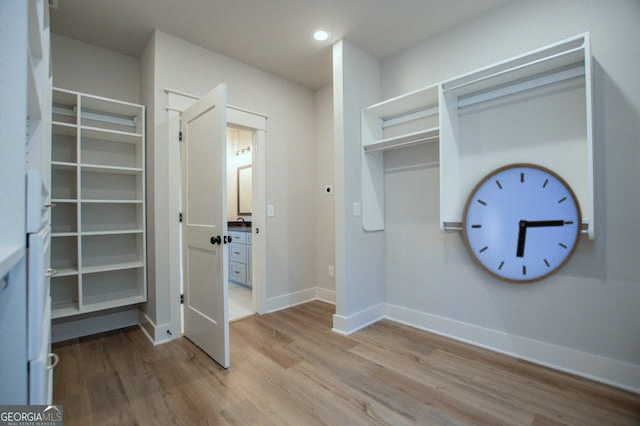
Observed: 6 h 15 min
